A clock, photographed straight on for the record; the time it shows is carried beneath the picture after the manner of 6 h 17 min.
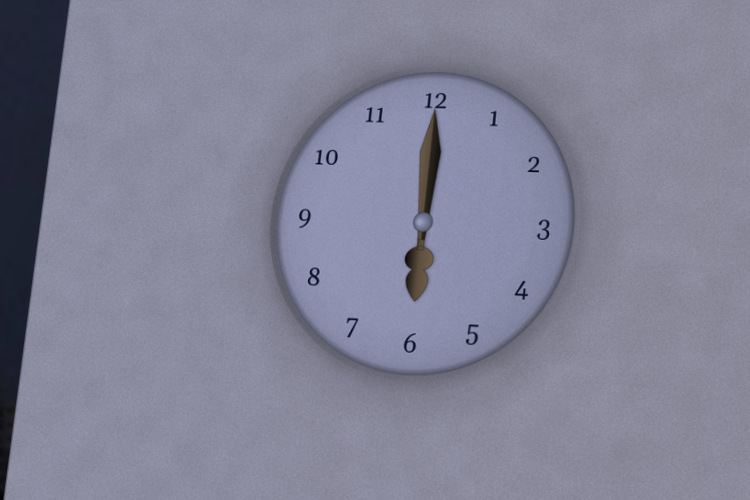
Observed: 6 h 00 min
